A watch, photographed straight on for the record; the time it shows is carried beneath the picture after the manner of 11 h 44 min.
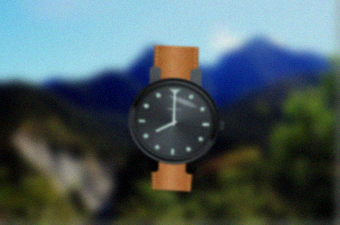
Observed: 8 h 00 min
